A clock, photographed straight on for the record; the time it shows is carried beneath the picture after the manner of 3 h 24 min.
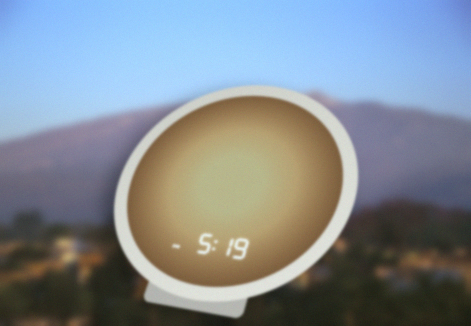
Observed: 5 h 19 min
